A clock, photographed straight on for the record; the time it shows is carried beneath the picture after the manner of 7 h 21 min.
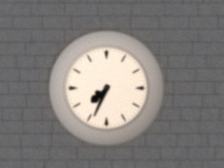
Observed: 7 h 34 min
